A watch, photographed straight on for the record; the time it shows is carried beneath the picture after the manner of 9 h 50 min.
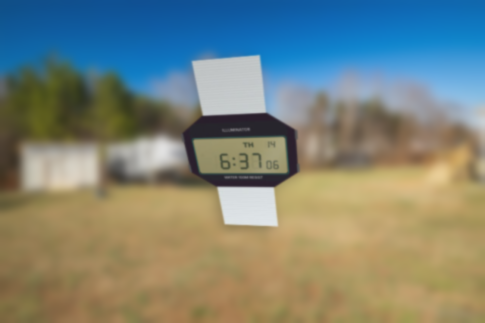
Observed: 6 h 37 min
